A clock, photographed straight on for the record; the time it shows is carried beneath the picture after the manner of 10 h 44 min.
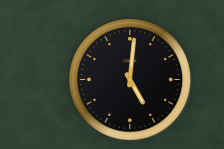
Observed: 5 h 01 min
